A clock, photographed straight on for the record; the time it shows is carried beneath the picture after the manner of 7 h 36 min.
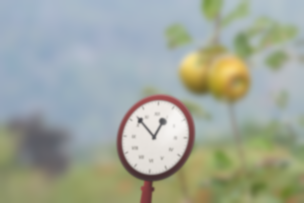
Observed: 12 h 52 min
